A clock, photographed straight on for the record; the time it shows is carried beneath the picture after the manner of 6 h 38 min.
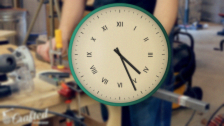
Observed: 4 h 26 min
